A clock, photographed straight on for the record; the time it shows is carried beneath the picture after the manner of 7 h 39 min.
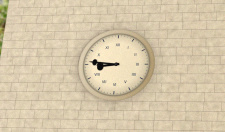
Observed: 8 h 46 min
